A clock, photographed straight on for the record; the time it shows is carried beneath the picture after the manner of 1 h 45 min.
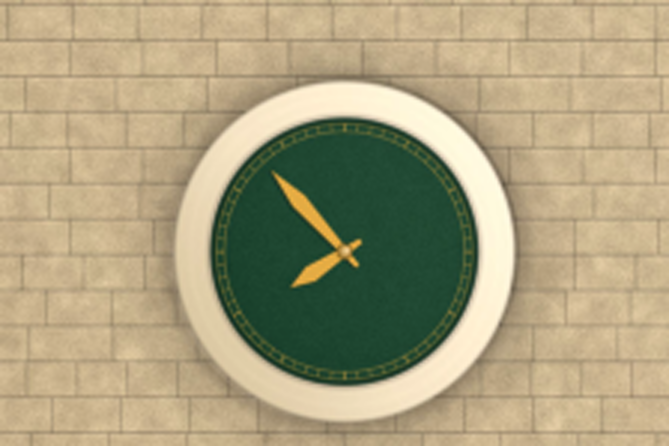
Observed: 7 h 53 min
